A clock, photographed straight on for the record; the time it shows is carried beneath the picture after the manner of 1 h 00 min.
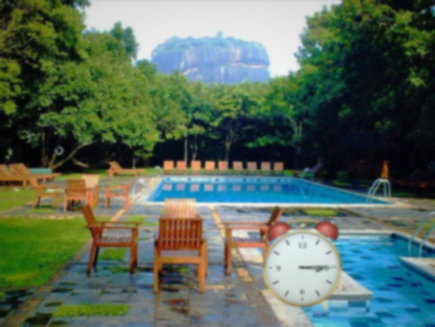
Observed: 3 h 15 min
